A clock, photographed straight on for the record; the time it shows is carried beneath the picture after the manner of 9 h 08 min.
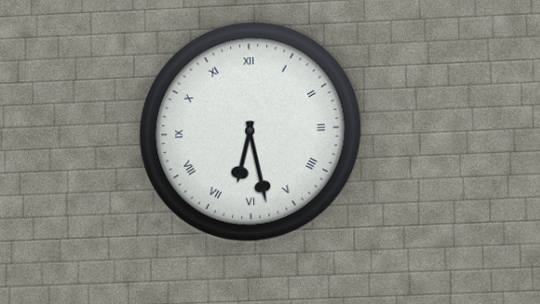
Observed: 6 h 28 min
